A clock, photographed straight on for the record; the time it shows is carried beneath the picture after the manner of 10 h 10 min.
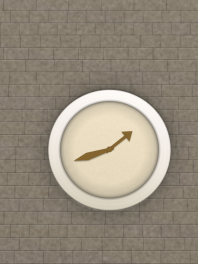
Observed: 1 h 42 min
